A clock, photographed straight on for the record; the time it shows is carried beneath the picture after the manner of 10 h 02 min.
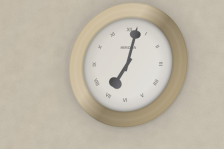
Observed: 7 h 02 min
